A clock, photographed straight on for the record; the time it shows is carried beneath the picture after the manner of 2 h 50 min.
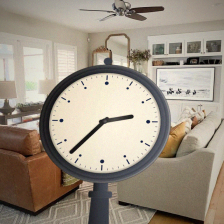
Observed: 2 h 37 min
